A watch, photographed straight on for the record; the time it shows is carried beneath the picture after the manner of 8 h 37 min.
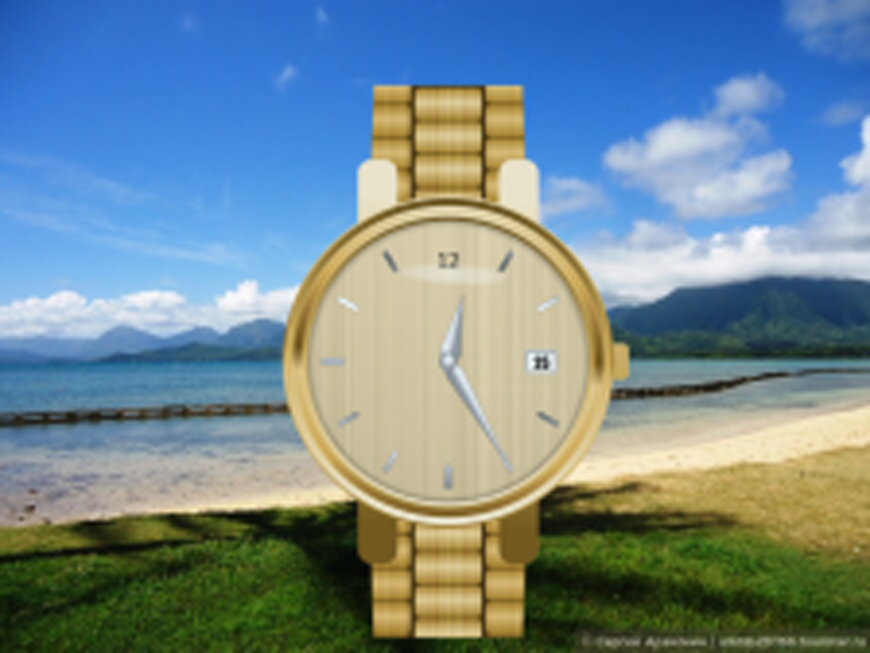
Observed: 12 h 25 min
